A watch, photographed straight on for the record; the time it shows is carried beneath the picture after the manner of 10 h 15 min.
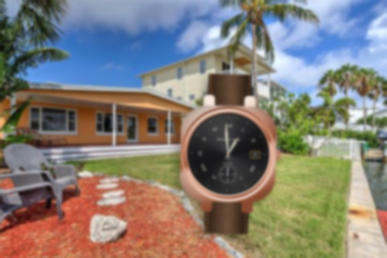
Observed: 12 h 59 min
